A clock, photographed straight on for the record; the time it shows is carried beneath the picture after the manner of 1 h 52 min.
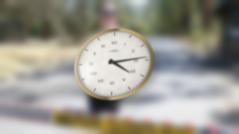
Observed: 4 h 14 min
